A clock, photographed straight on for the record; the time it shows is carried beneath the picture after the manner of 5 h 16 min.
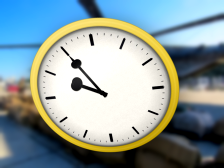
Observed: 9 h 55 min
